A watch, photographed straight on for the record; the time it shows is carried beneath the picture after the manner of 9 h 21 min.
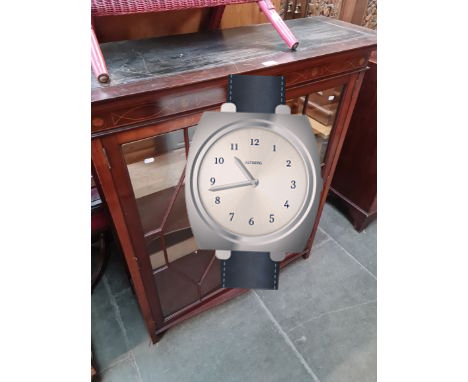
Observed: 10 h 43 min
